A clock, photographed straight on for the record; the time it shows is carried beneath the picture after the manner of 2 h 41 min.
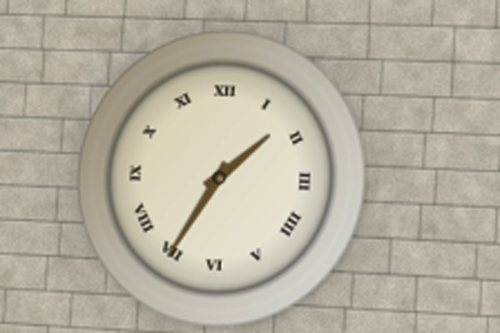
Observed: 1 h 35 min
